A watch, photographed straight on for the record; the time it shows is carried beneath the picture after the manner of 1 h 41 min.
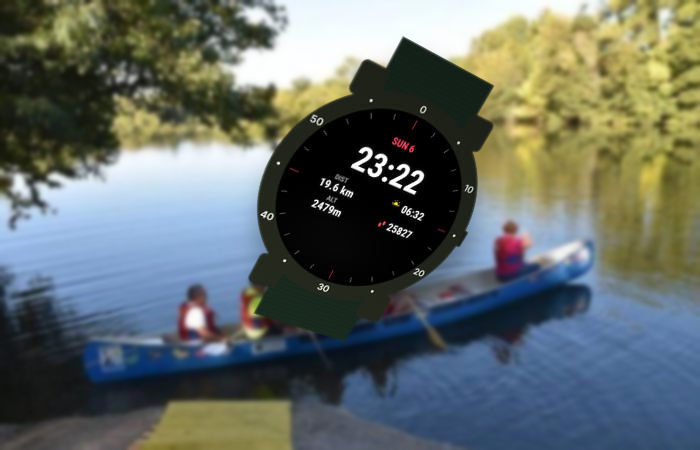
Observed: 23 h 22 min
